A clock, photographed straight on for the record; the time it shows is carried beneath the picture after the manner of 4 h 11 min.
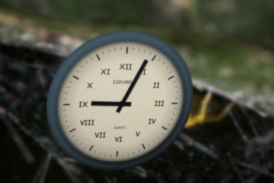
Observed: 9 h 04 min
